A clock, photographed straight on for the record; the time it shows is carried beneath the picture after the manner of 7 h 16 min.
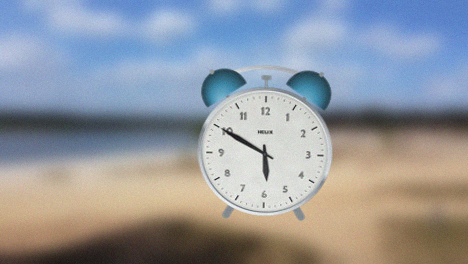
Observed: 5 h 50 min
